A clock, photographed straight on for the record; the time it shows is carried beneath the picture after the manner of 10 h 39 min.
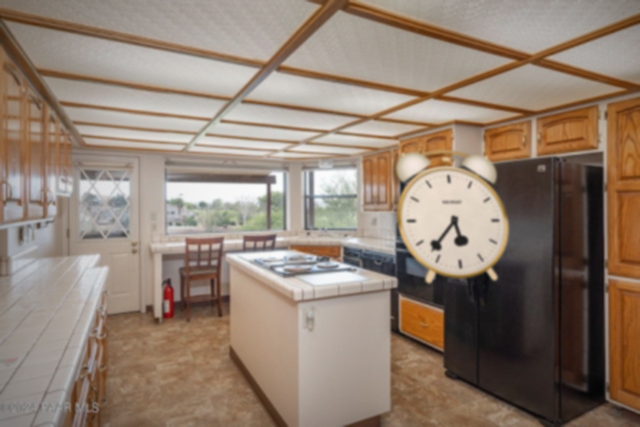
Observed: 5 h 37 min
